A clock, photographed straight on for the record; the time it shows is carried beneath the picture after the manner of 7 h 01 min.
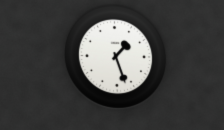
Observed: 1 h 27 min
